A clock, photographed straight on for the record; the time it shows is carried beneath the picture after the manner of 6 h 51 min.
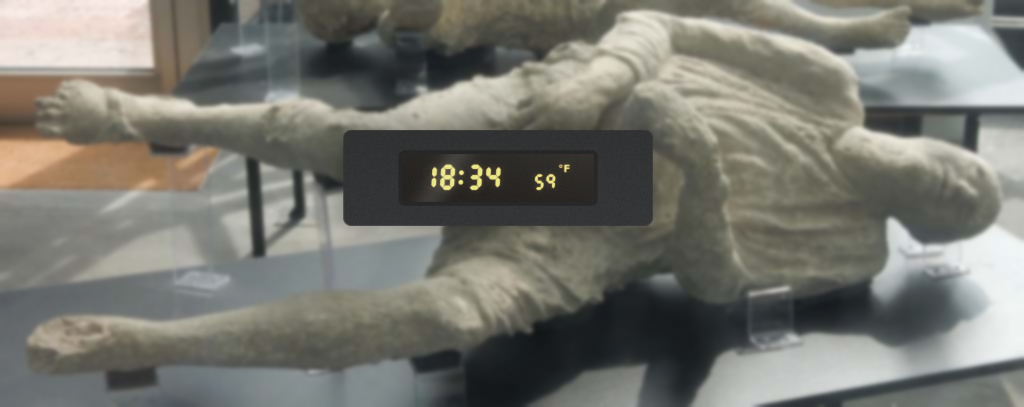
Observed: 18 h 34 min
